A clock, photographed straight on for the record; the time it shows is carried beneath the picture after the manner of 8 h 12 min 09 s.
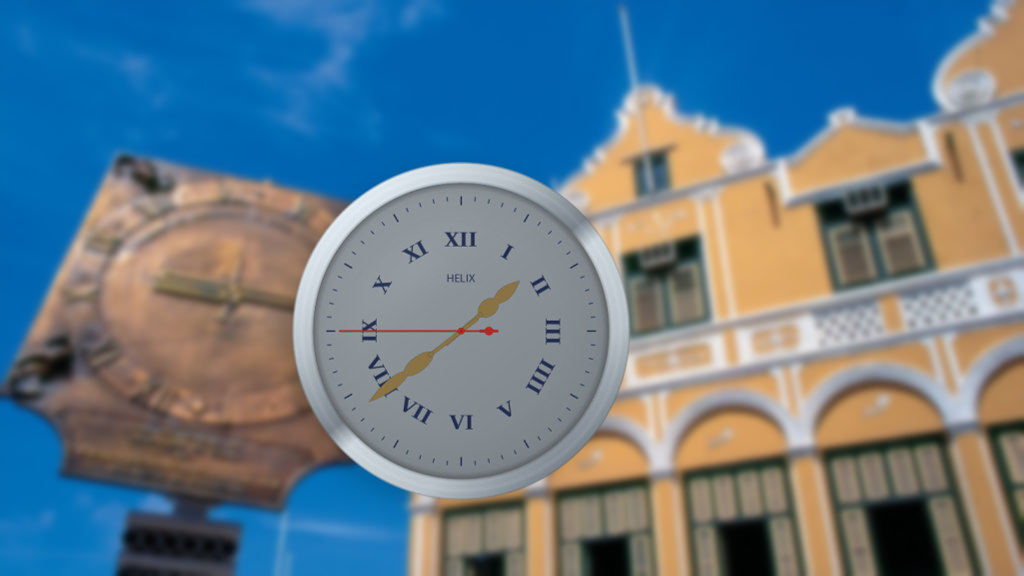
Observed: 1 h 38 min 45 s
